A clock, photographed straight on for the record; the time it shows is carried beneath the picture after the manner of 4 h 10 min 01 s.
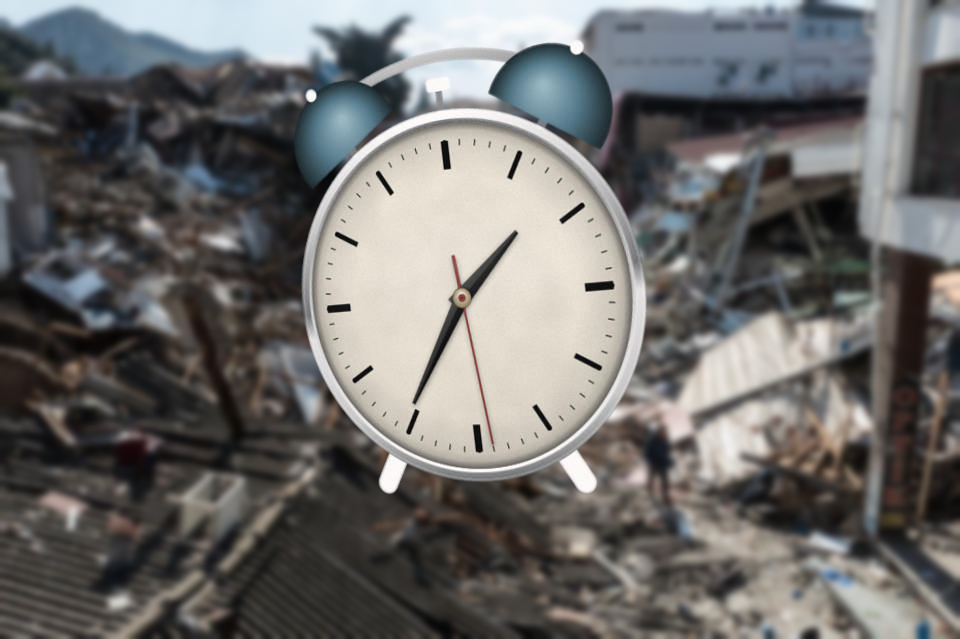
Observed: 1 h 35 min 29 s
